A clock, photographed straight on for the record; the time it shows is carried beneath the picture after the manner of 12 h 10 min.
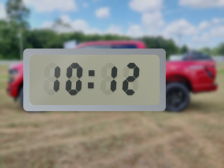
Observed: 10 h 12 min
